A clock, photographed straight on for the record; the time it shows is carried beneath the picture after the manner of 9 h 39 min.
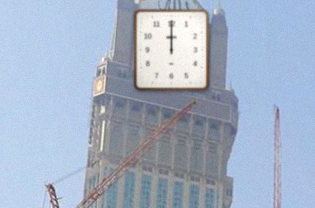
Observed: 12 h 00 min
